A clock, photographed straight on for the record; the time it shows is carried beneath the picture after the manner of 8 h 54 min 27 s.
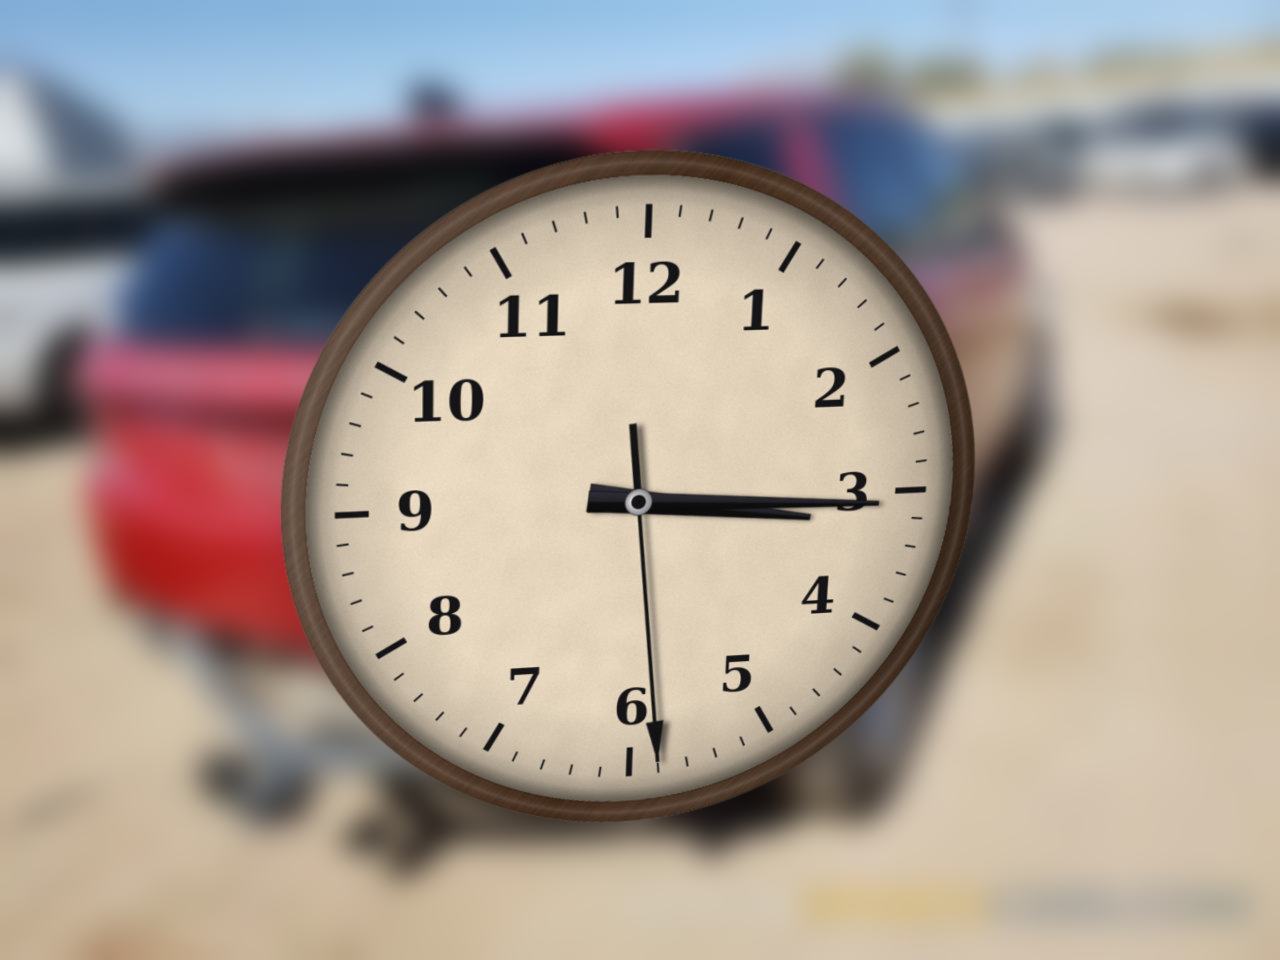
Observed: 3 h 15 min 29 s
